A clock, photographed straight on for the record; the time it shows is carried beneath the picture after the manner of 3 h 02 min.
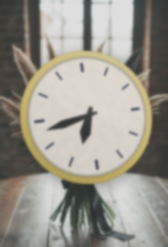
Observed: 6 h 43 min
